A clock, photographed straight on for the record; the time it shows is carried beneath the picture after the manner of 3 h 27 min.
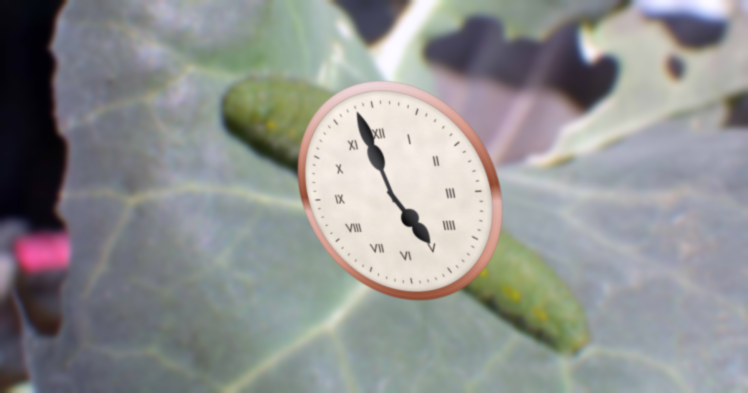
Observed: 4 h 58 min
